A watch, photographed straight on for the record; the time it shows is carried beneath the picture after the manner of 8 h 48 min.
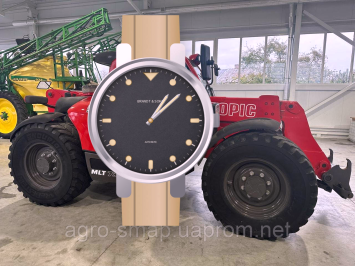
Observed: 1 h 08 min
